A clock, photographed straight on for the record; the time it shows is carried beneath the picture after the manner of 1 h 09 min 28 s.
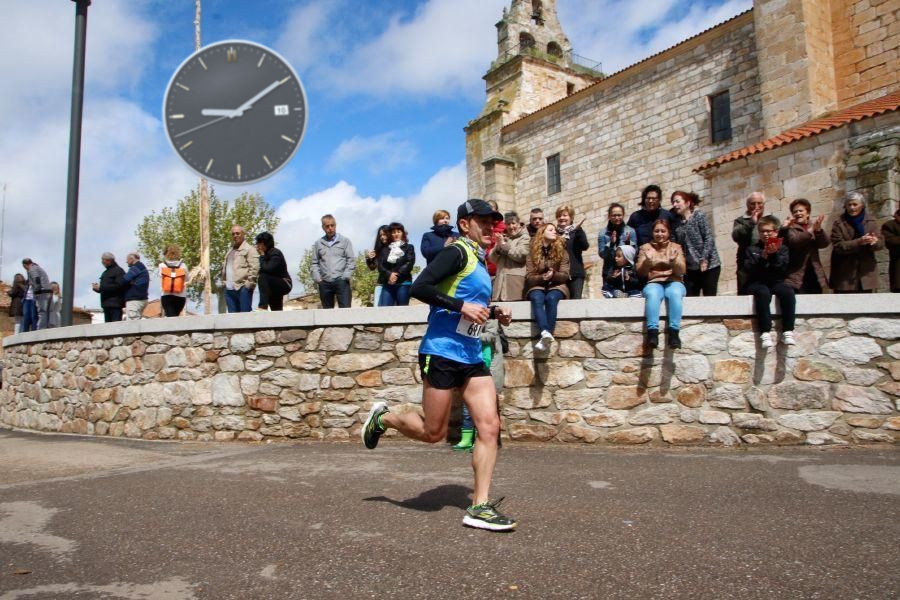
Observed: 9 h 09 min 42 s
